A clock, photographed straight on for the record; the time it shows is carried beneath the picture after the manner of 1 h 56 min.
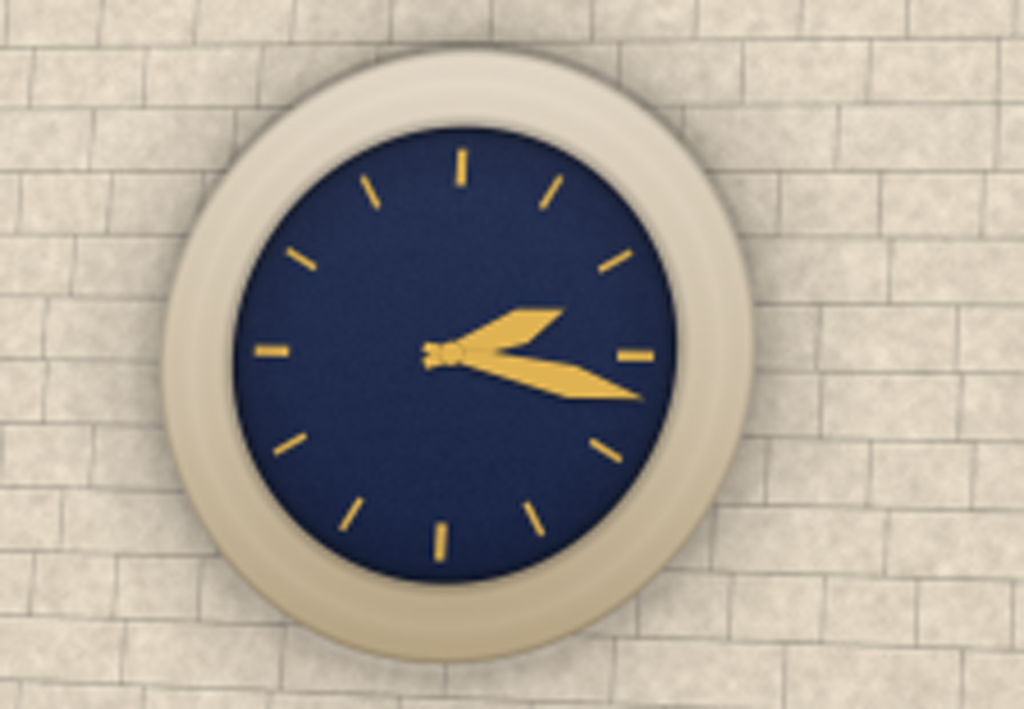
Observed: 2 h 17 min
